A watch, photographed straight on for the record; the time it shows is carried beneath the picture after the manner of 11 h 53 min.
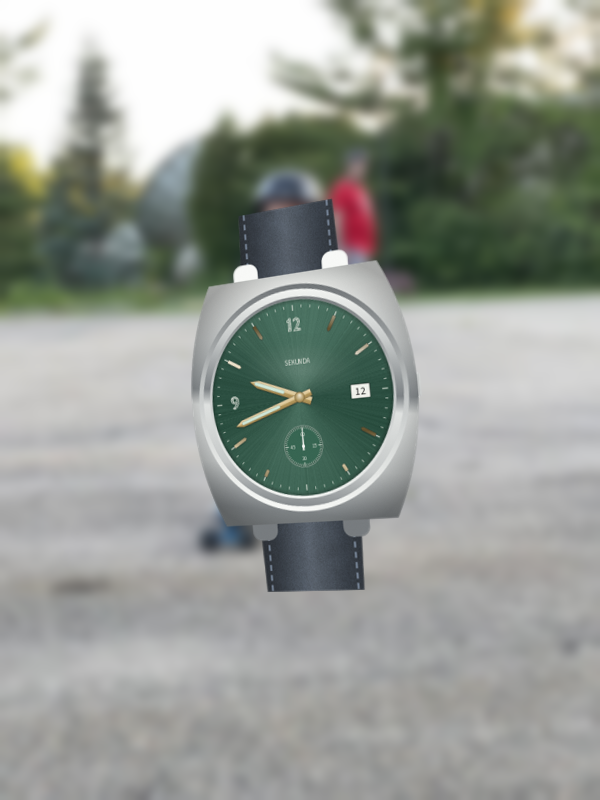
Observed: 9 h 42 min
